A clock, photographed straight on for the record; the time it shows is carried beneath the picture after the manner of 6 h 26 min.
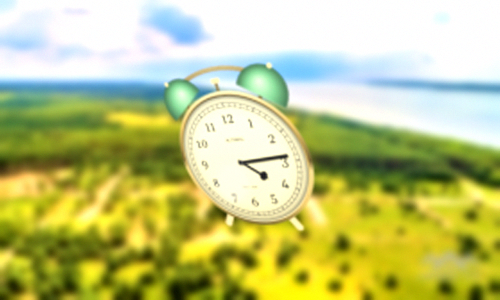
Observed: 4 h 14 min
